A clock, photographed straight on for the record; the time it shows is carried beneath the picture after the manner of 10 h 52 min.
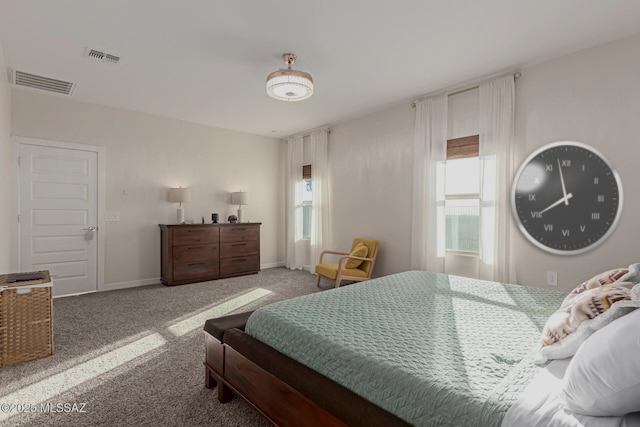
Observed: 7 h 58 min
